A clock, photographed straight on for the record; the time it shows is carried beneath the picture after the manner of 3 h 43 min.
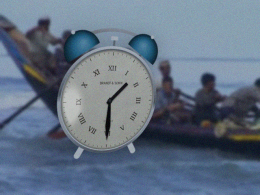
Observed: 1 h 30 min
